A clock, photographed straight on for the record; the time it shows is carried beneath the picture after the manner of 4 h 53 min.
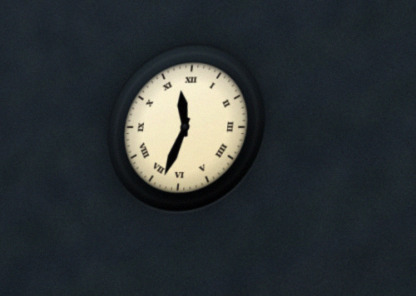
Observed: 11 h 33 min
